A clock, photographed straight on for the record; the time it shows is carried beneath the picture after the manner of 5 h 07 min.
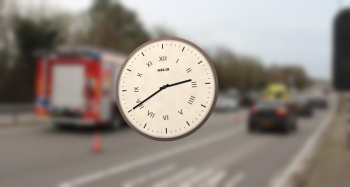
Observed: 2 h 40 min
